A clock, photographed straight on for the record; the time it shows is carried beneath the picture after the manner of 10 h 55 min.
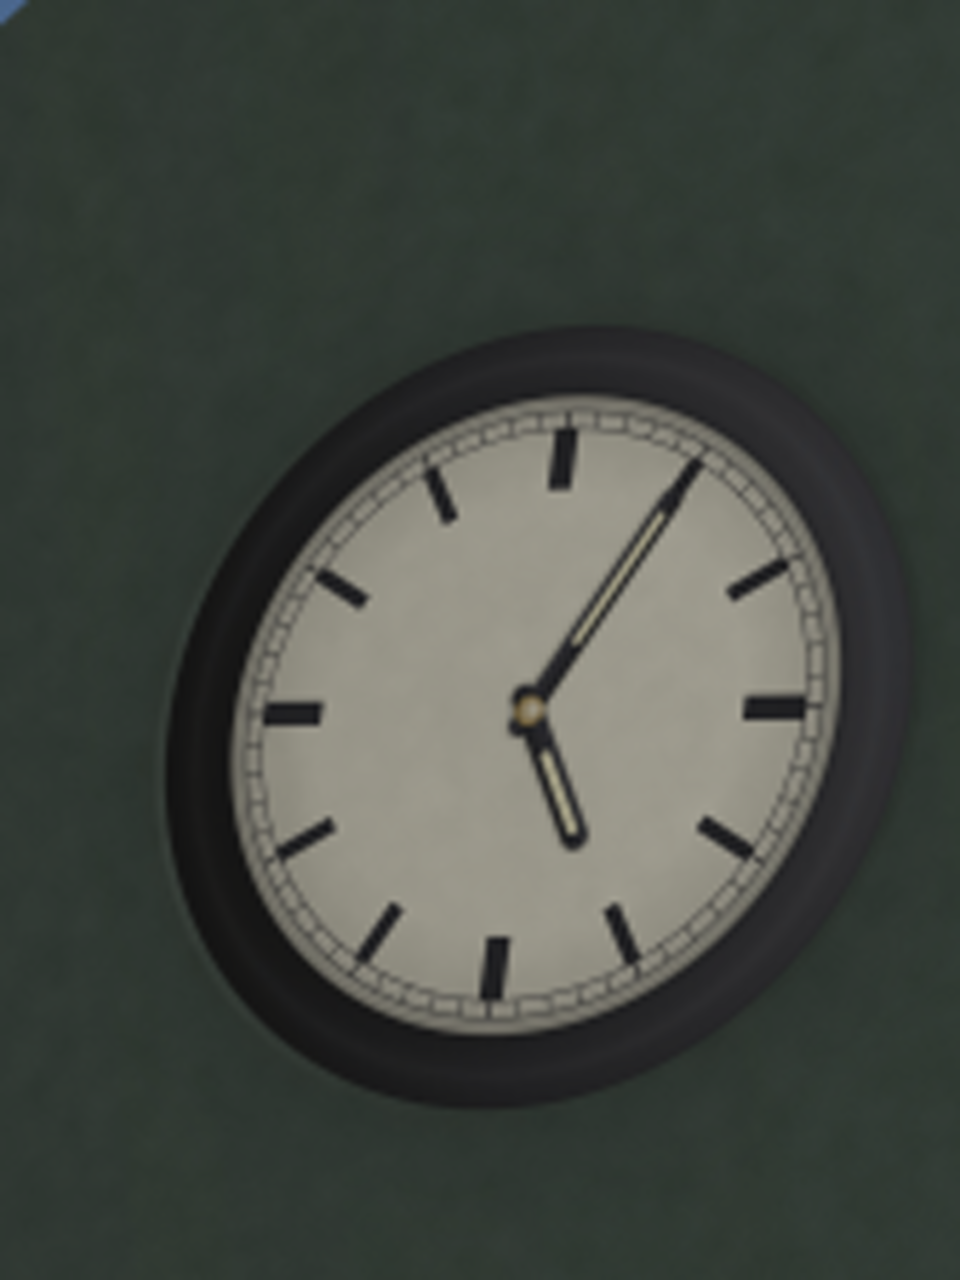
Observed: 5 h 05 min
